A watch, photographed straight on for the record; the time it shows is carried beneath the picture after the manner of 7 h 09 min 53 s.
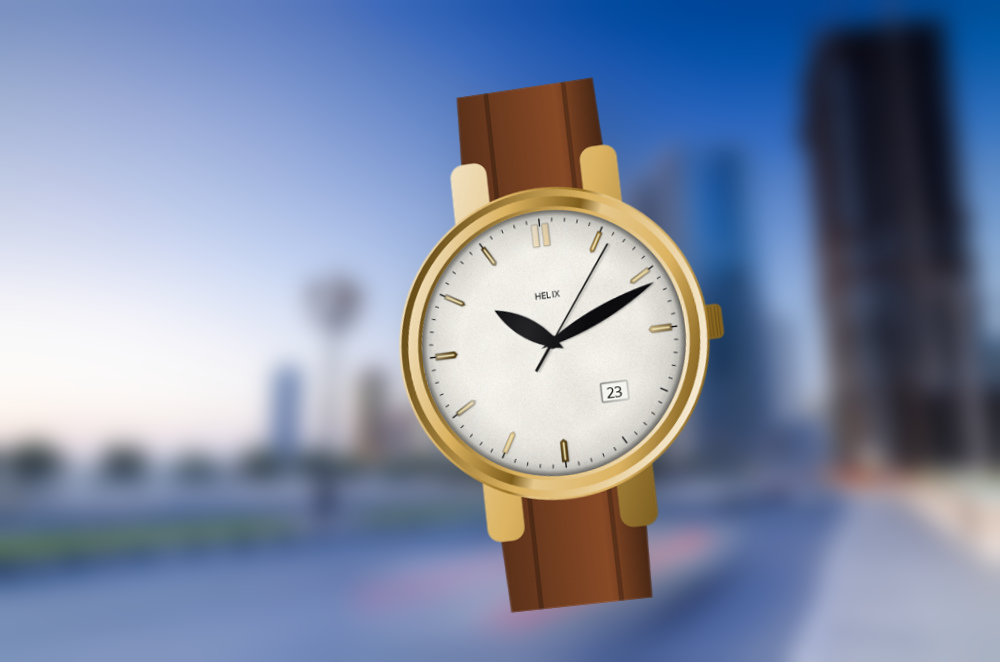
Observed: 10 h 11 min 06 s
